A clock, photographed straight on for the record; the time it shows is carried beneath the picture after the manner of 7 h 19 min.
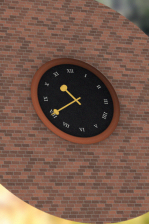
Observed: 10 h 40 min
